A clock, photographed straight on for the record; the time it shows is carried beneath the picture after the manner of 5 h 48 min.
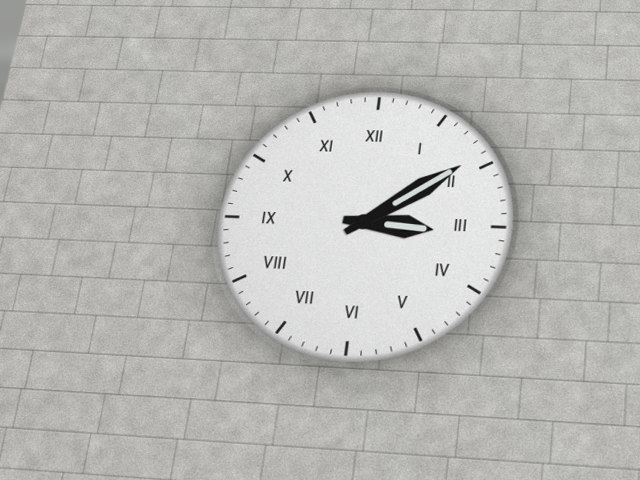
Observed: 3 h 09 min
